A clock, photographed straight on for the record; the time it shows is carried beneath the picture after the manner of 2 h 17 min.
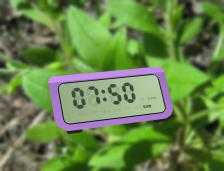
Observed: 7 h 50 min
